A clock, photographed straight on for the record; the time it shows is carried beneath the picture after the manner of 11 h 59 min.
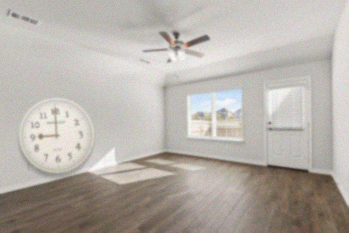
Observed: 9 h 00 min
